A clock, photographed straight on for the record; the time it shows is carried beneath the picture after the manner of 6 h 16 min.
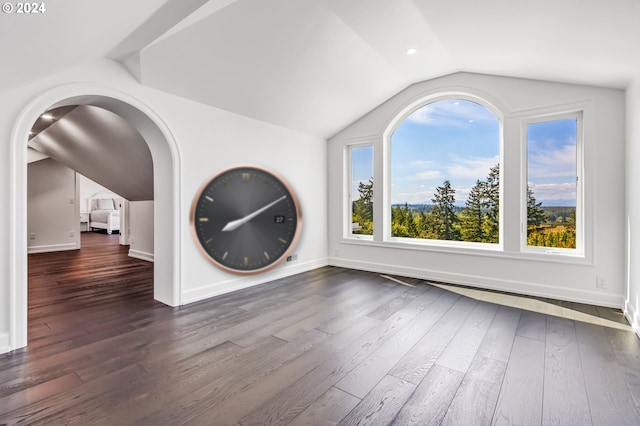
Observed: 8 h 10 min
